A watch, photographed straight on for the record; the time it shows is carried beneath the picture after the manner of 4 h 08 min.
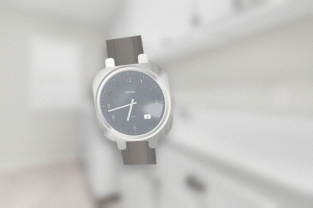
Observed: 6 h 43 min
